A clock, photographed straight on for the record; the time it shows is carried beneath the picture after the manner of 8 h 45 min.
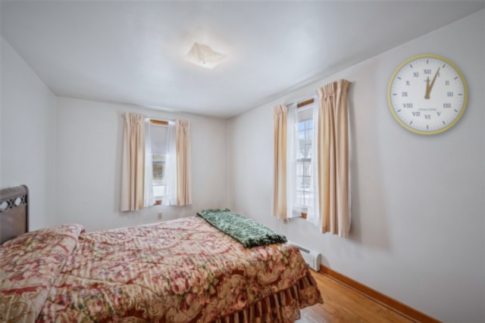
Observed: 12 h 04 min
